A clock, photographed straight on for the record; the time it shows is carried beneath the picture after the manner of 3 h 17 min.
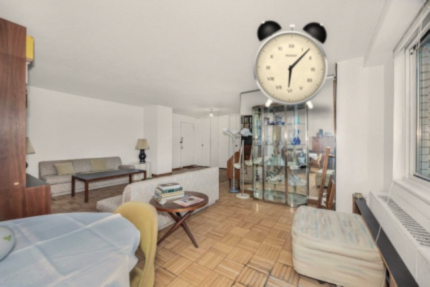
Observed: 6 h 07 min
